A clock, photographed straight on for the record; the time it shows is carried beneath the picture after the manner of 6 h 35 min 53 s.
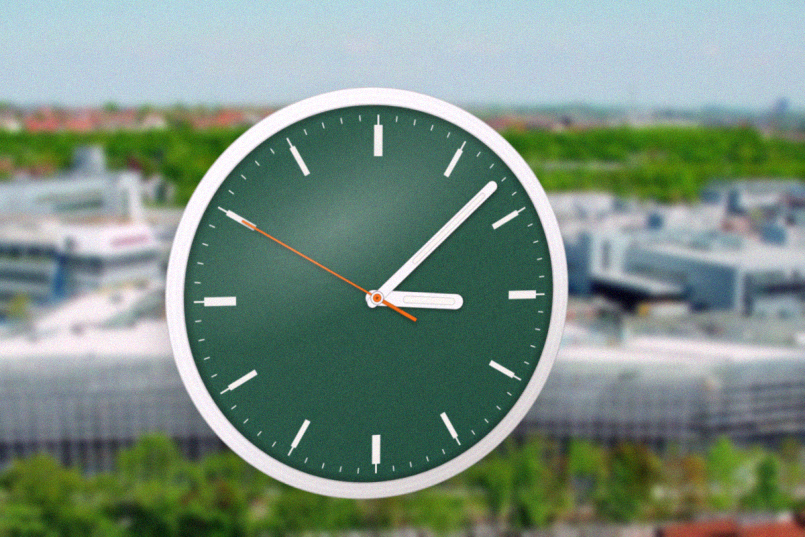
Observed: 3 h 07 min 50 s
